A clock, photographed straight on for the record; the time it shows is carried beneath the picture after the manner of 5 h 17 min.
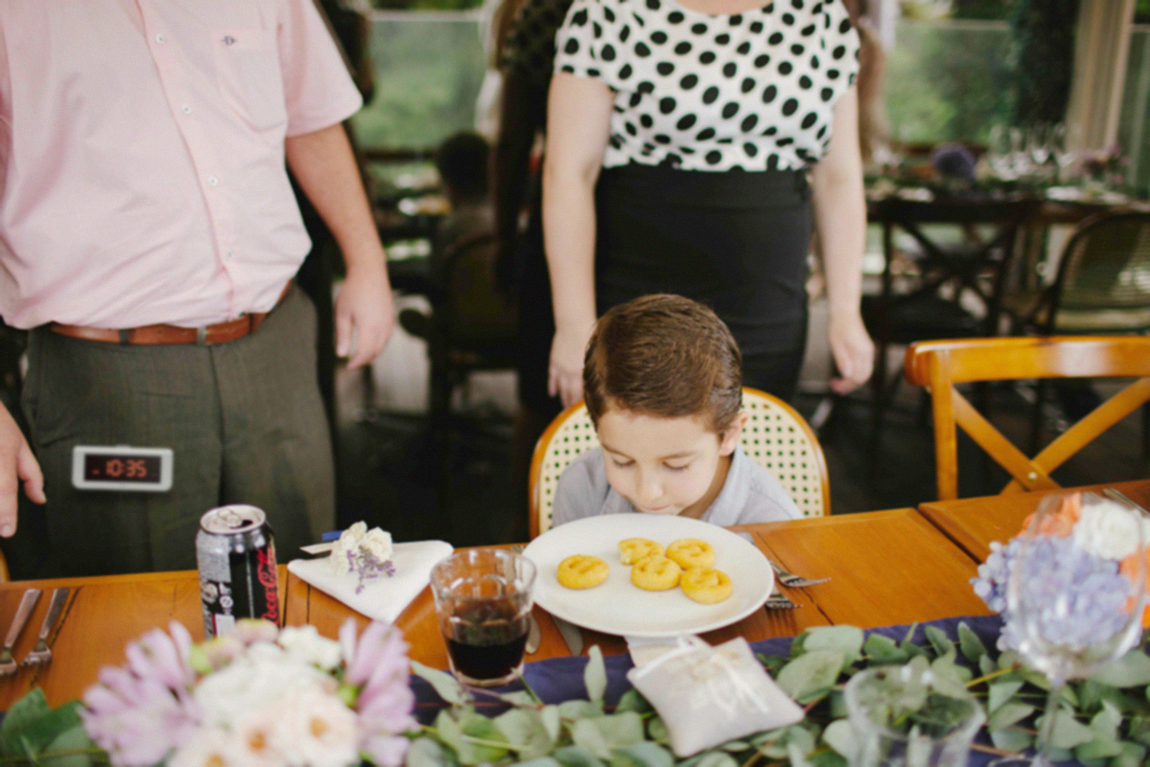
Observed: 10 h 35 min
